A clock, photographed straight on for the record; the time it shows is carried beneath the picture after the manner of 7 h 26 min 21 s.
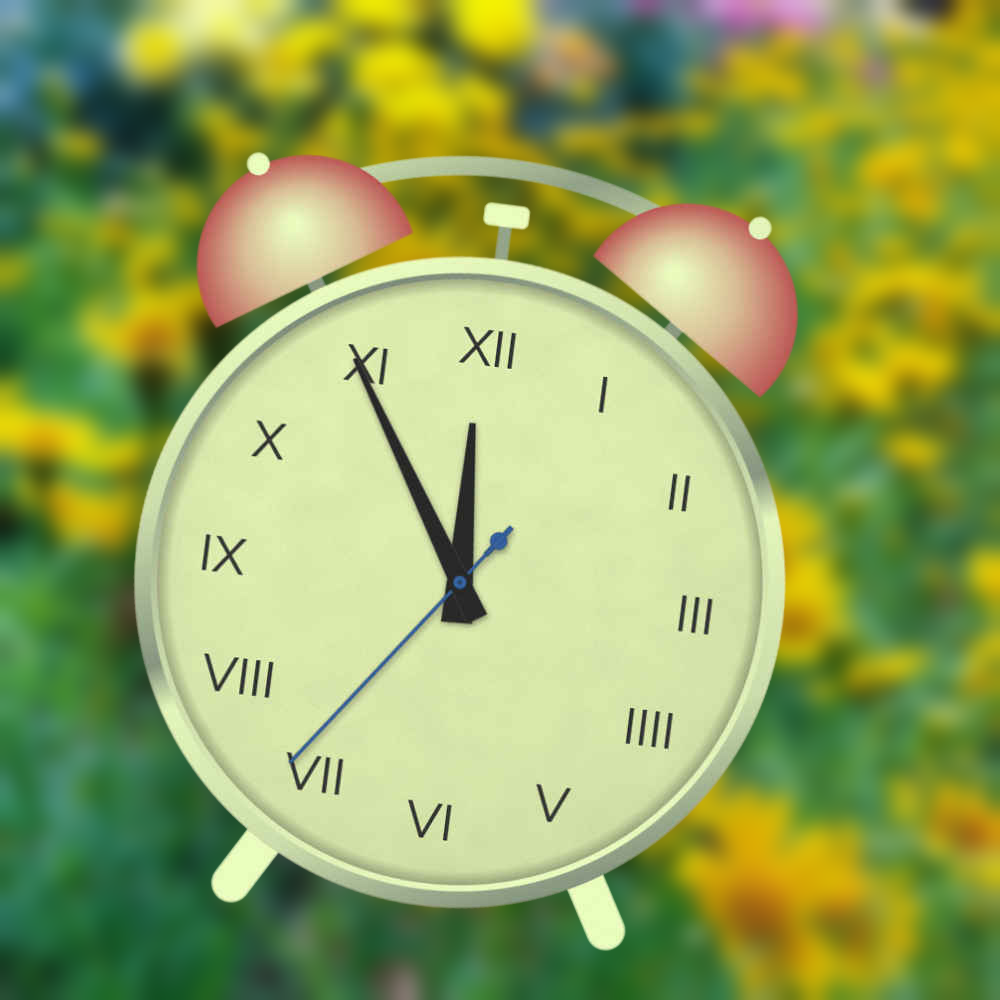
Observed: 11 h 54 min 36 s
